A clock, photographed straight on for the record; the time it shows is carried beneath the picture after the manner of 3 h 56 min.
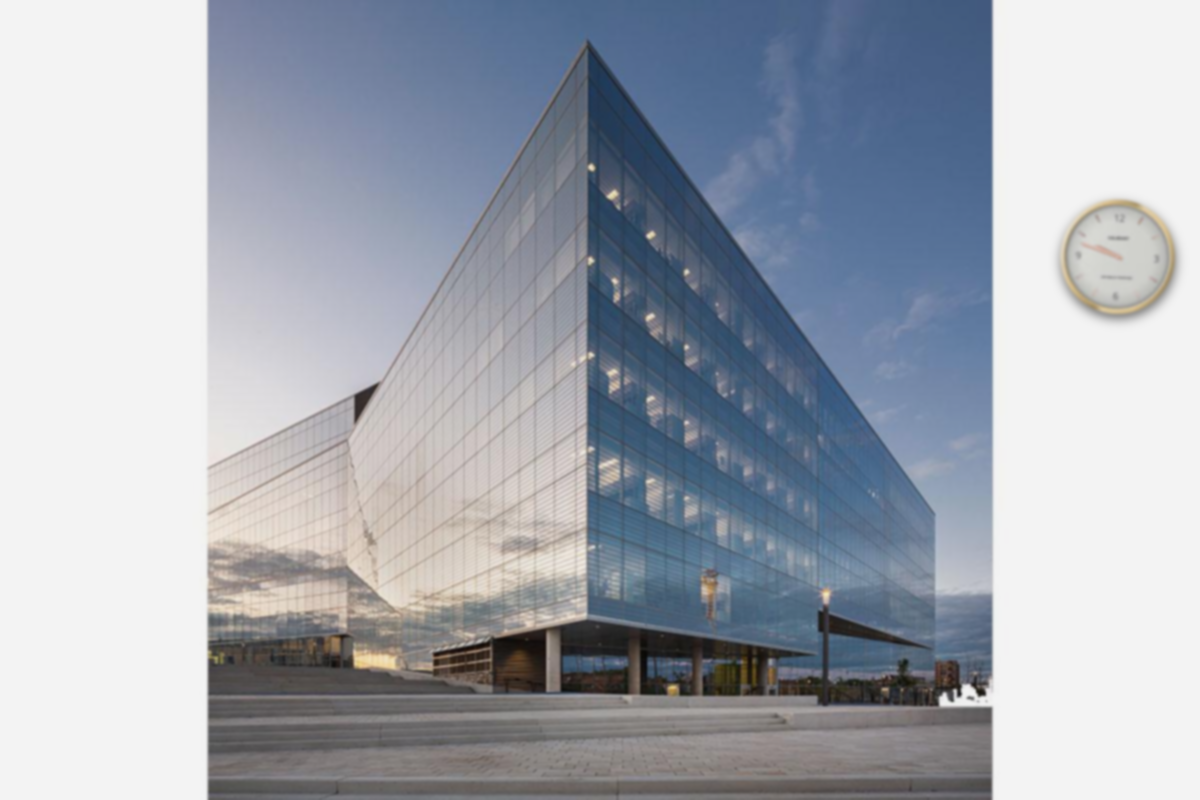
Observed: 9 h 48 min
